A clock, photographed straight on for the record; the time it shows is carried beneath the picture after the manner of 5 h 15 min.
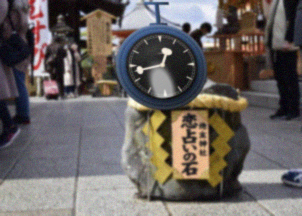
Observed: 12 h 43 min
